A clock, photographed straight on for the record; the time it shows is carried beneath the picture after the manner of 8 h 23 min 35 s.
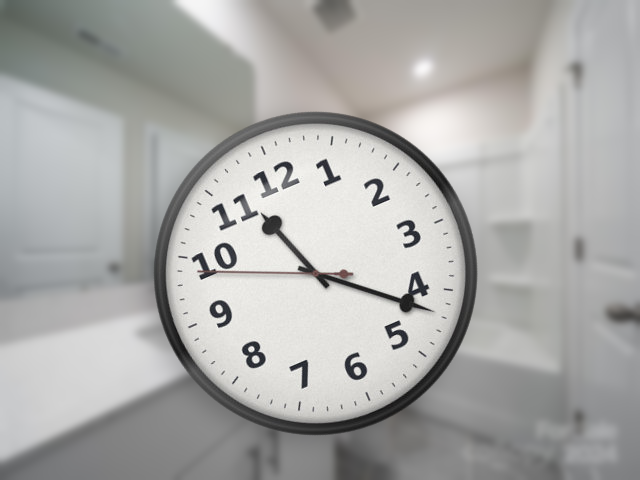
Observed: 11 h 21 min 49 s
